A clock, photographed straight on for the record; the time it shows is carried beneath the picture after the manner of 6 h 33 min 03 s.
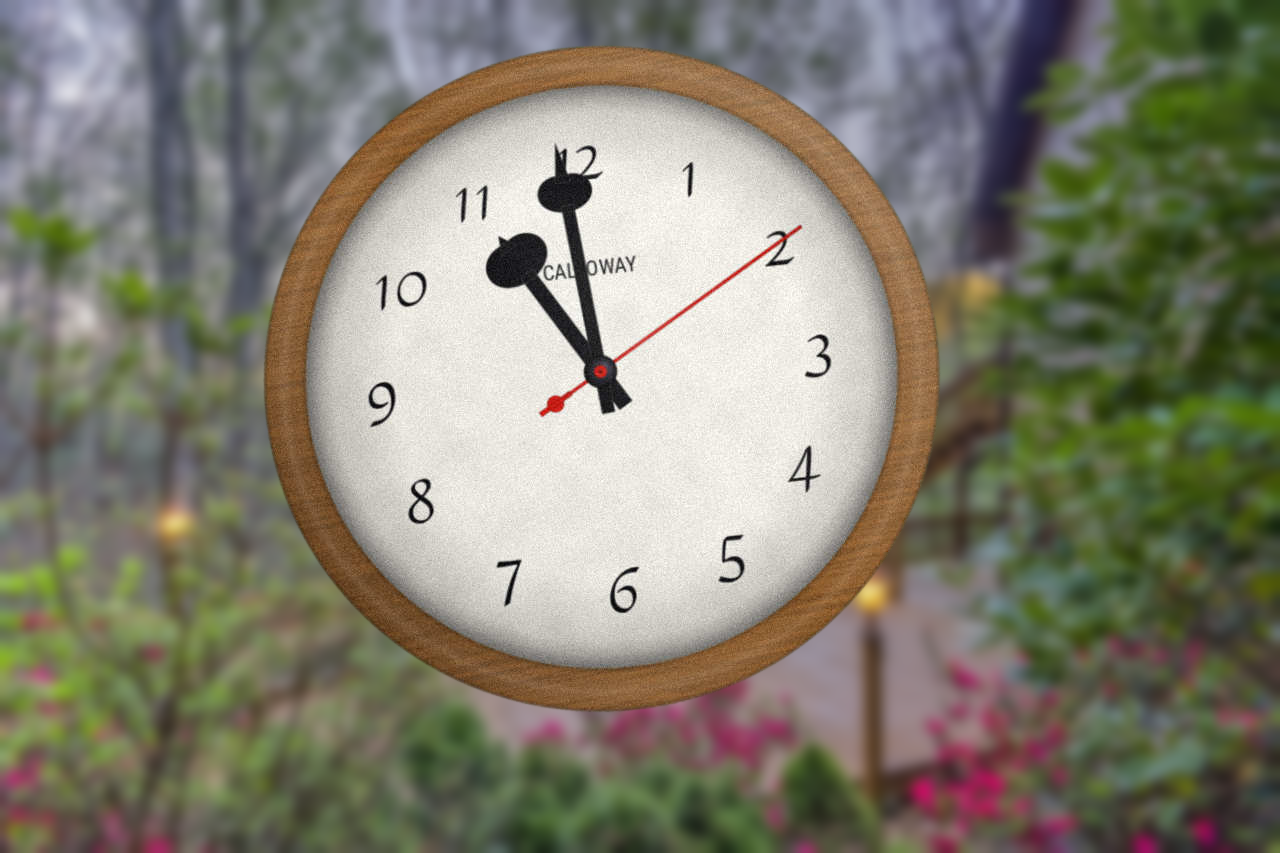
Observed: 10 h 59 min 10 s
